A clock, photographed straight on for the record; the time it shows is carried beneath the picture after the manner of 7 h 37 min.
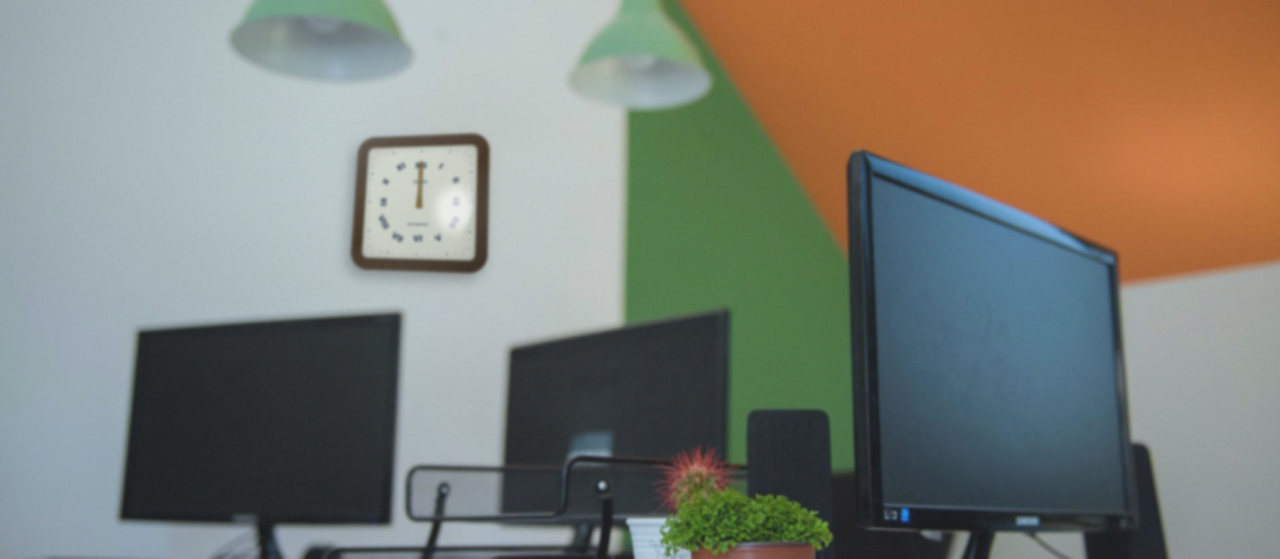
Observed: 12 h 00 min
